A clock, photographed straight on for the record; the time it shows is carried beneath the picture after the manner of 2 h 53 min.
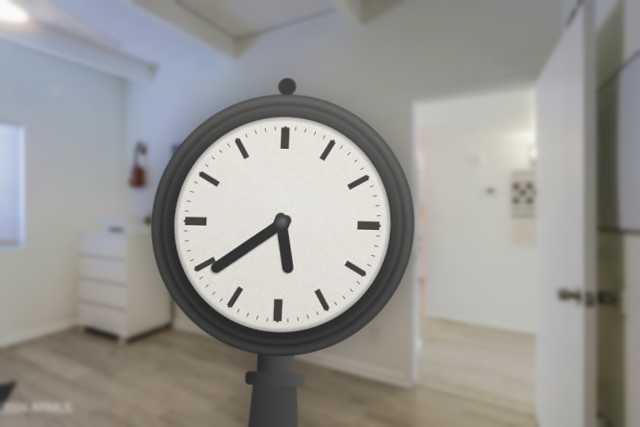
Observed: 5 h 39 min
